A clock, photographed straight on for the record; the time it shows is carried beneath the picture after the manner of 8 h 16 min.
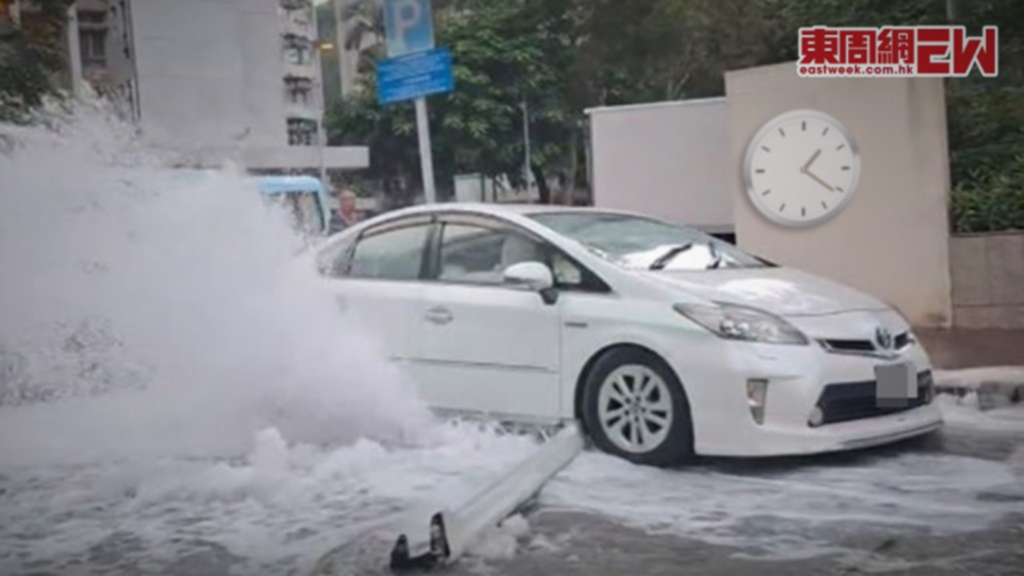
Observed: 1 h 21 min
